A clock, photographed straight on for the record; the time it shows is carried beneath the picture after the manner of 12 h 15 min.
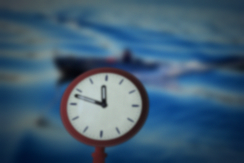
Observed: 11 h 48 min
